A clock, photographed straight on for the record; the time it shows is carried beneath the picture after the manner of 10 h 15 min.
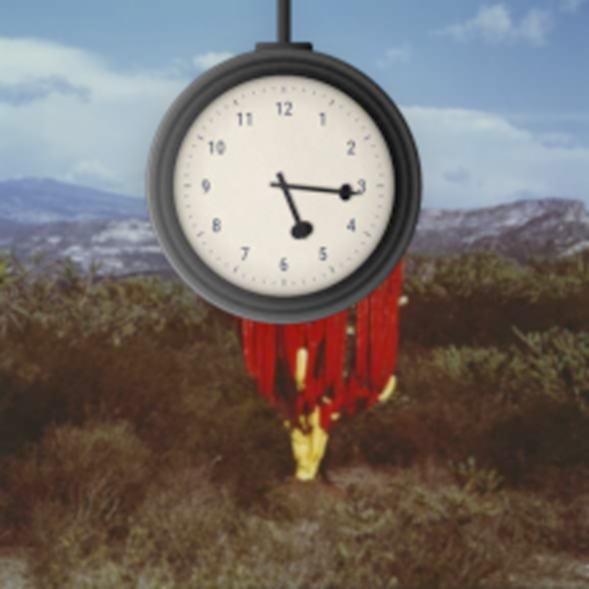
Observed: 5 h 16 min
